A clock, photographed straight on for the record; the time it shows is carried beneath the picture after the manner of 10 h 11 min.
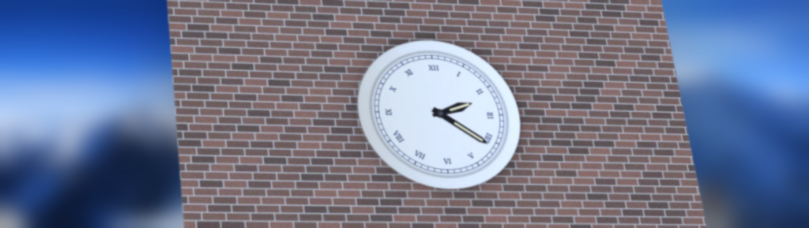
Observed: 2 h 21 min
